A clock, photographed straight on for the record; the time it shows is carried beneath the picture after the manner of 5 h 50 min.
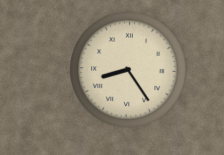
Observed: 8 h 24 min
